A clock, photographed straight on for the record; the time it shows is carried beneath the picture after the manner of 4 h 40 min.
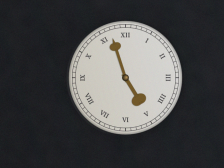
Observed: 4 h 57 min
